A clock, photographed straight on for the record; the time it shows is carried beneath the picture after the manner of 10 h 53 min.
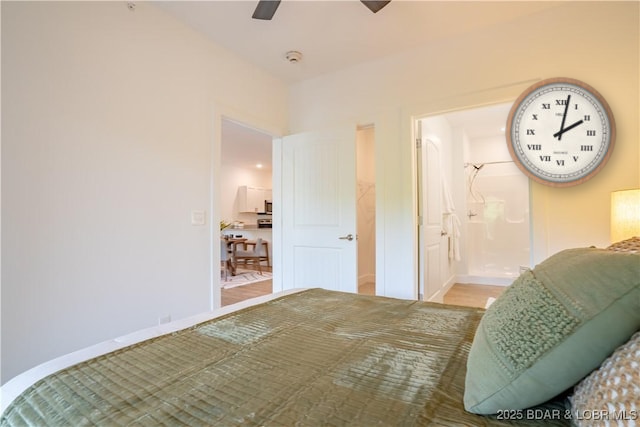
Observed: 2 h 02 min
